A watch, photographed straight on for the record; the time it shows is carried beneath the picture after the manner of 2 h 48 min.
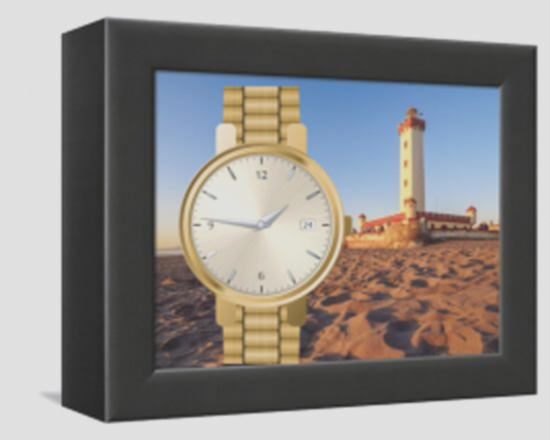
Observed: 1 h 46 min
